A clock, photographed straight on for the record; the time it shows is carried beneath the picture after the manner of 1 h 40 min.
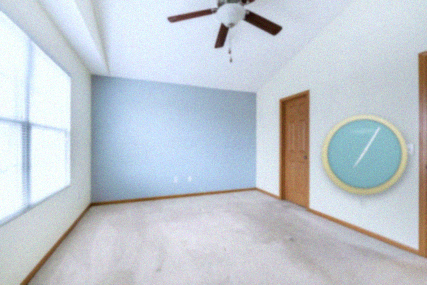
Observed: 7 h 05 min
